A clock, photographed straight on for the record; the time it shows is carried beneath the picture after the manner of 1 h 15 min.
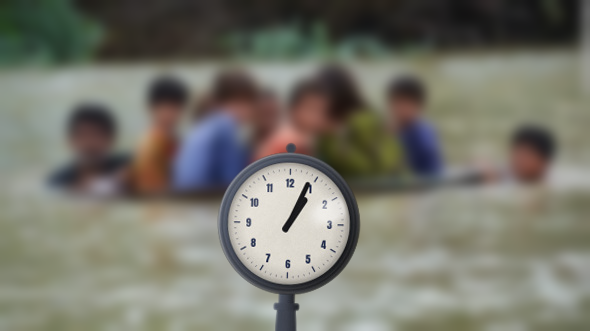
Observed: 1 h 04 min
